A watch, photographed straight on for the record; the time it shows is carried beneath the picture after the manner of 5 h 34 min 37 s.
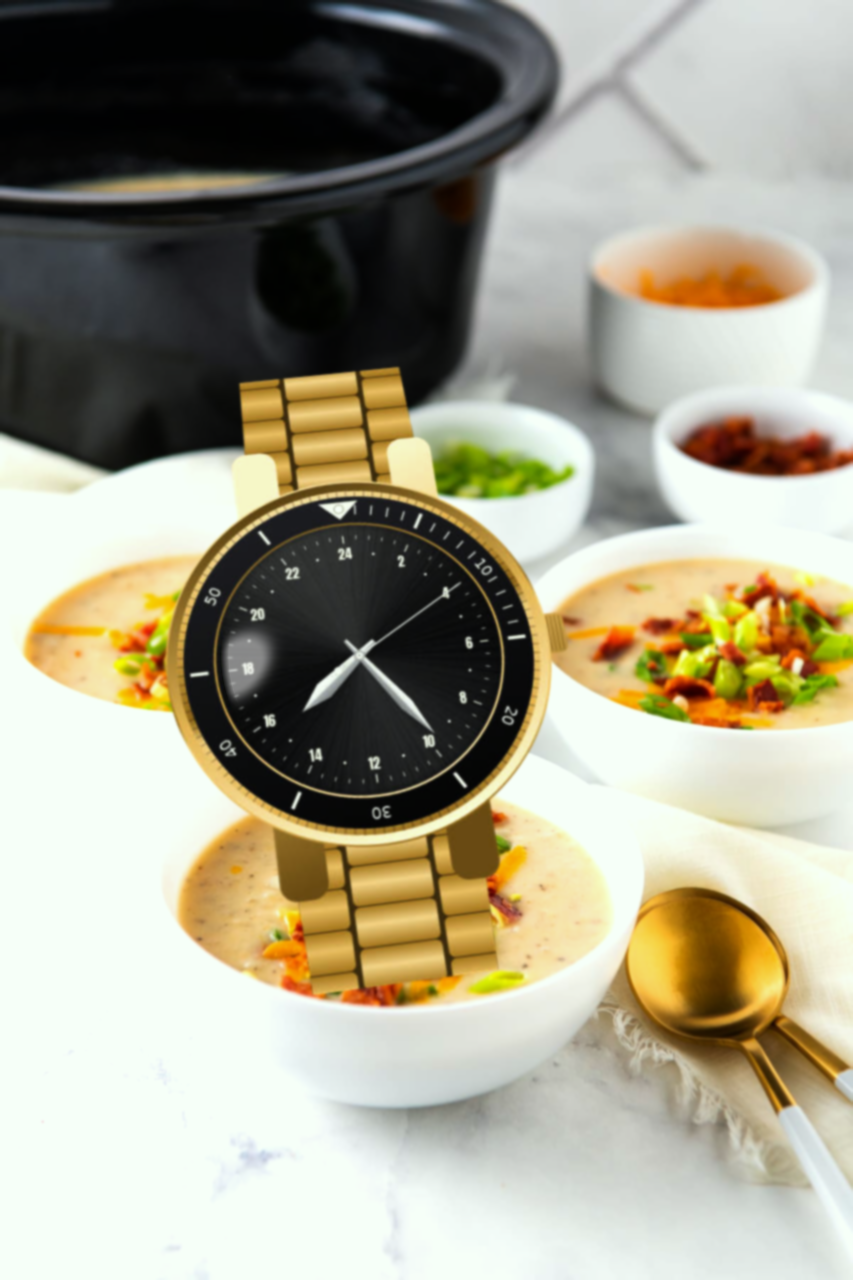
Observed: 15 h 24 min 10 s
